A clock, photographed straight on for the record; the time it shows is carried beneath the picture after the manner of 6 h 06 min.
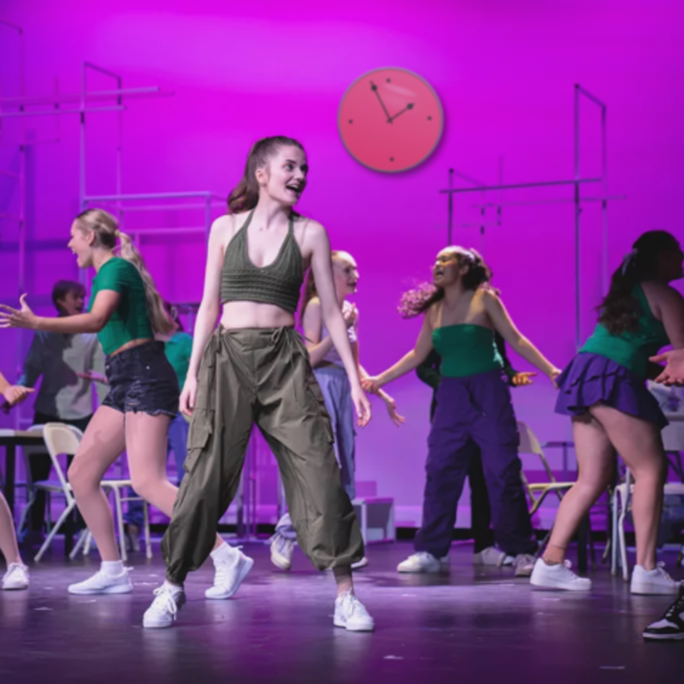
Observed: 1 h 56 min
